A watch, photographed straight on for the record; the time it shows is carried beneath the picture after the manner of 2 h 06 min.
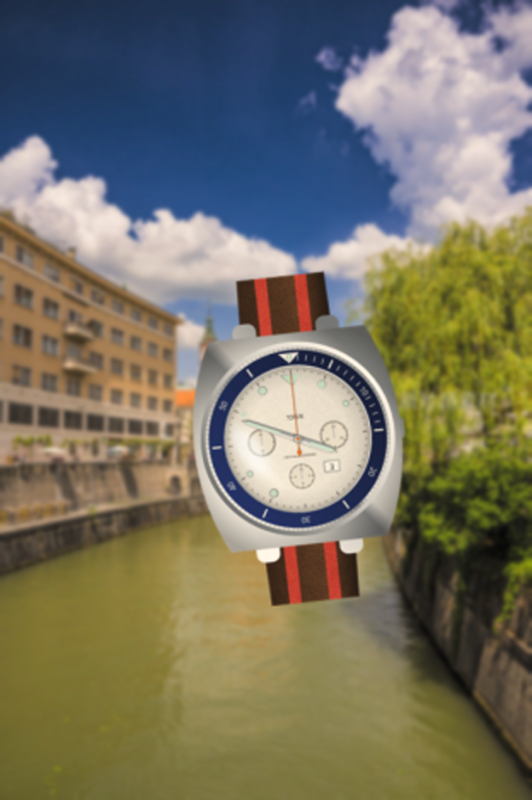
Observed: 3 h 49 min
